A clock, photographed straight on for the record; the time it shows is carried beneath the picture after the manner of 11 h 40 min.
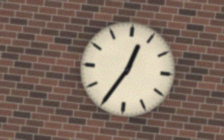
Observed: 12 h 35 min
